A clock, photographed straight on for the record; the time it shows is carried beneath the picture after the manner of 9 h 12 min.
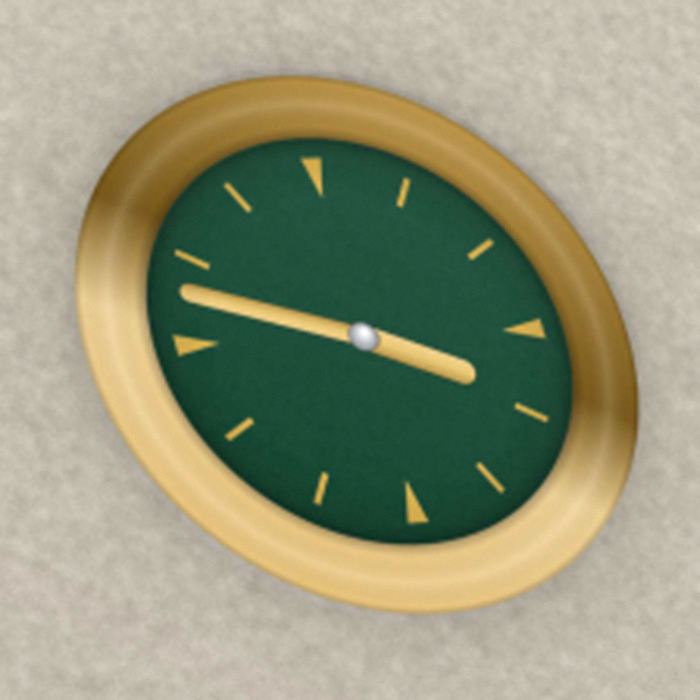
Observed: 3 h 48 min
